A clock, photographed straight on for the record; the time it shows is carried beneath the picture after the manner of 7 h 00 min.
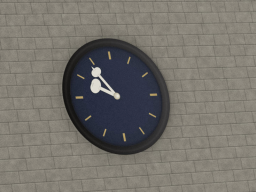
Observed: 9 h 54 min
